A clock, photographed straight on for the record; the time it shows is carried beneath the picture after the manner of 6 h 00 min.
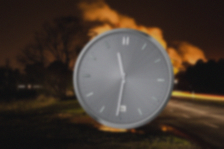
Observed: 11 h 31 min
